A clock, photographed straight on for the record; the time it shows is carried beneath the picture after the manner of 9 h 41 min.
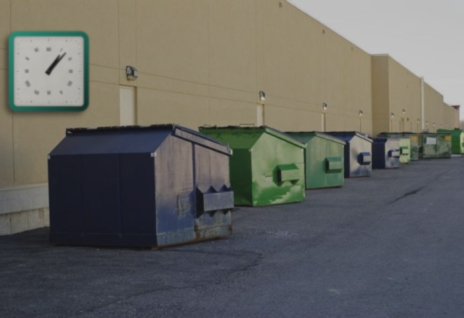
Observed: 1 h 07 min
